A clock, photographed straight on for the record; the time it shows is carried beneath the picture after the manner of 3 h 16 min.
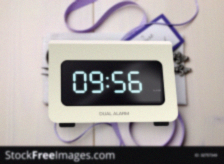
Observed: 9 h 56 min
